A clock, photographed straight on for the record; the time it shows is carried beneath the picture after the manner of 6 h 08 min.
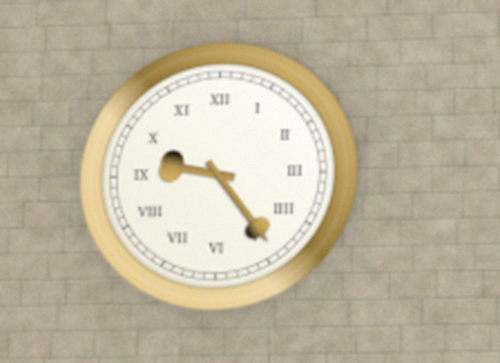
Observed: 9 h 24 min
